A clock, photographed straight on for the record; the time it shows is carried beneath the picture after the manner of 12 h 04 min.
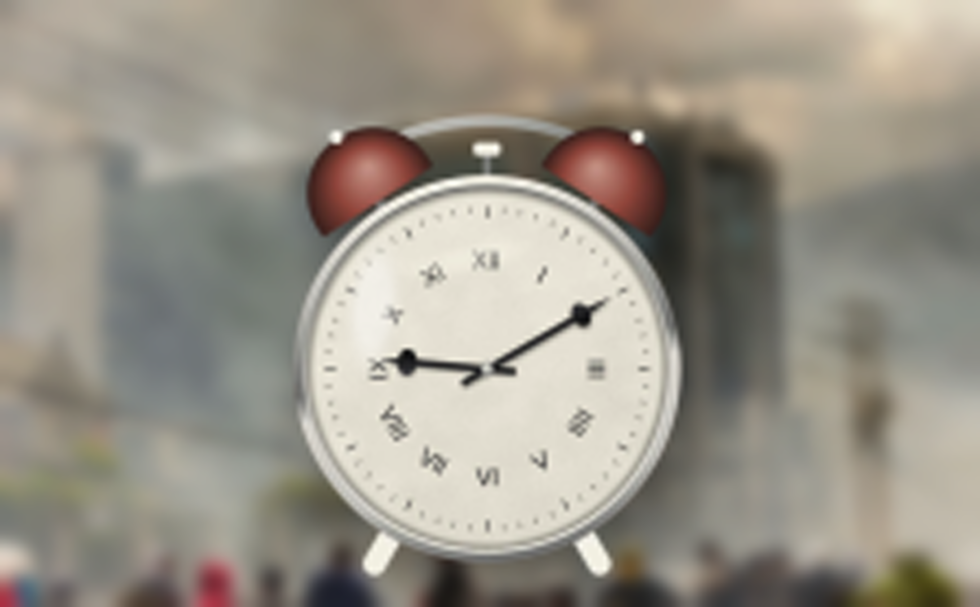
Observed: 9 h 10 min
